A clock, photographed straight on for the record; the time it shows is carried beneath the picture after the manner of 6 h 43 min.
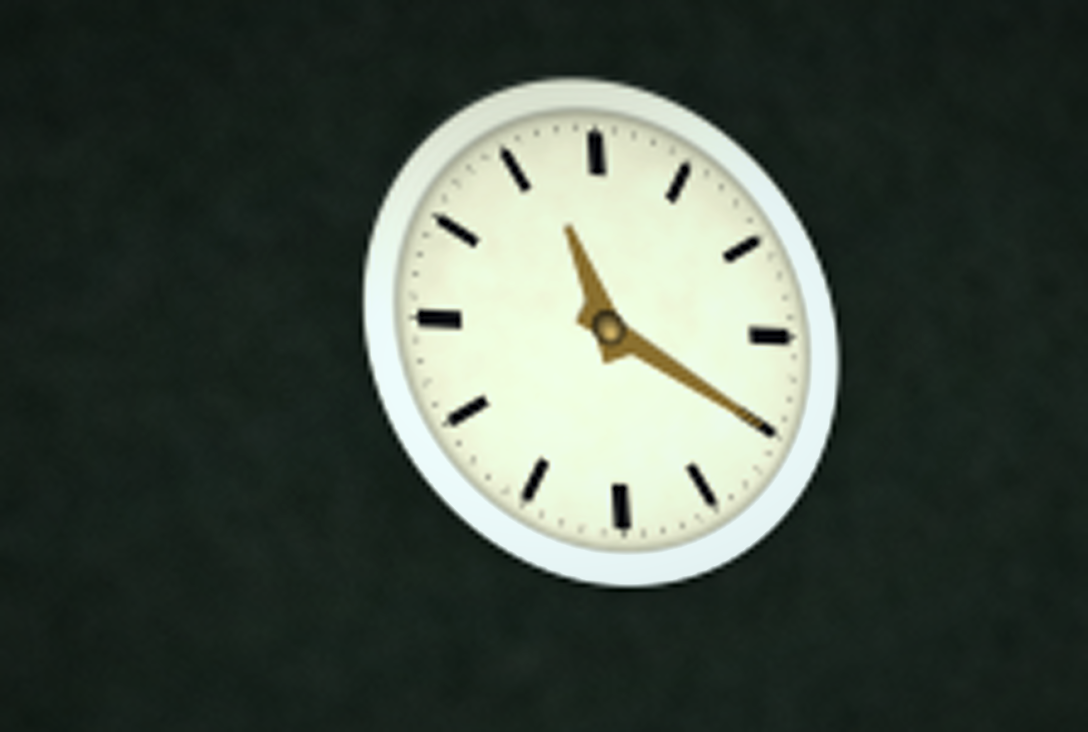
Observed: 11 h 20 min
